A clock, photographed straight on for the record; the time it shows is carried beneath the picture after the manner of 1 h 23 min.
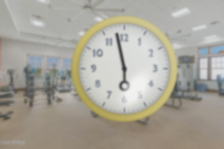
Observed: 5 h 58 min
